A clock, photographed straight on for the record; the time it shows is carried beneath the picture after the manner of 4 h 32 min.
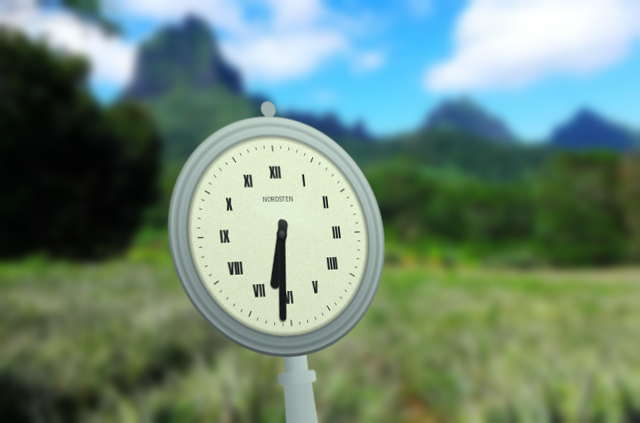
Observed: 6 h 31 min
